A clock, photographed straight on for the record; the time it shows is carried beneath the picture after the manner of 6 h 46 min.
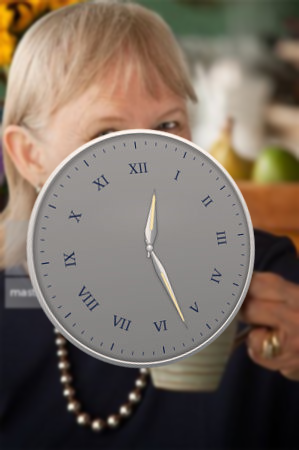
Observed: 12 h 27 min
